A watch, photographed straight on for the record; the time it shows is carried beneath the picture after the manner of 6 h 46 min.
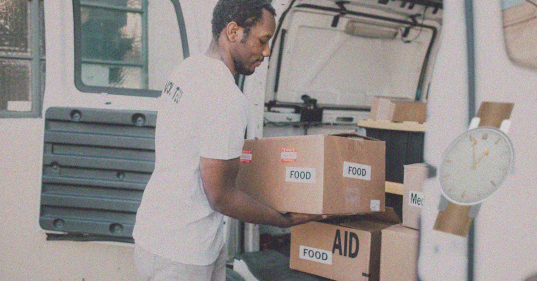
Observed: 12 h 56 min
